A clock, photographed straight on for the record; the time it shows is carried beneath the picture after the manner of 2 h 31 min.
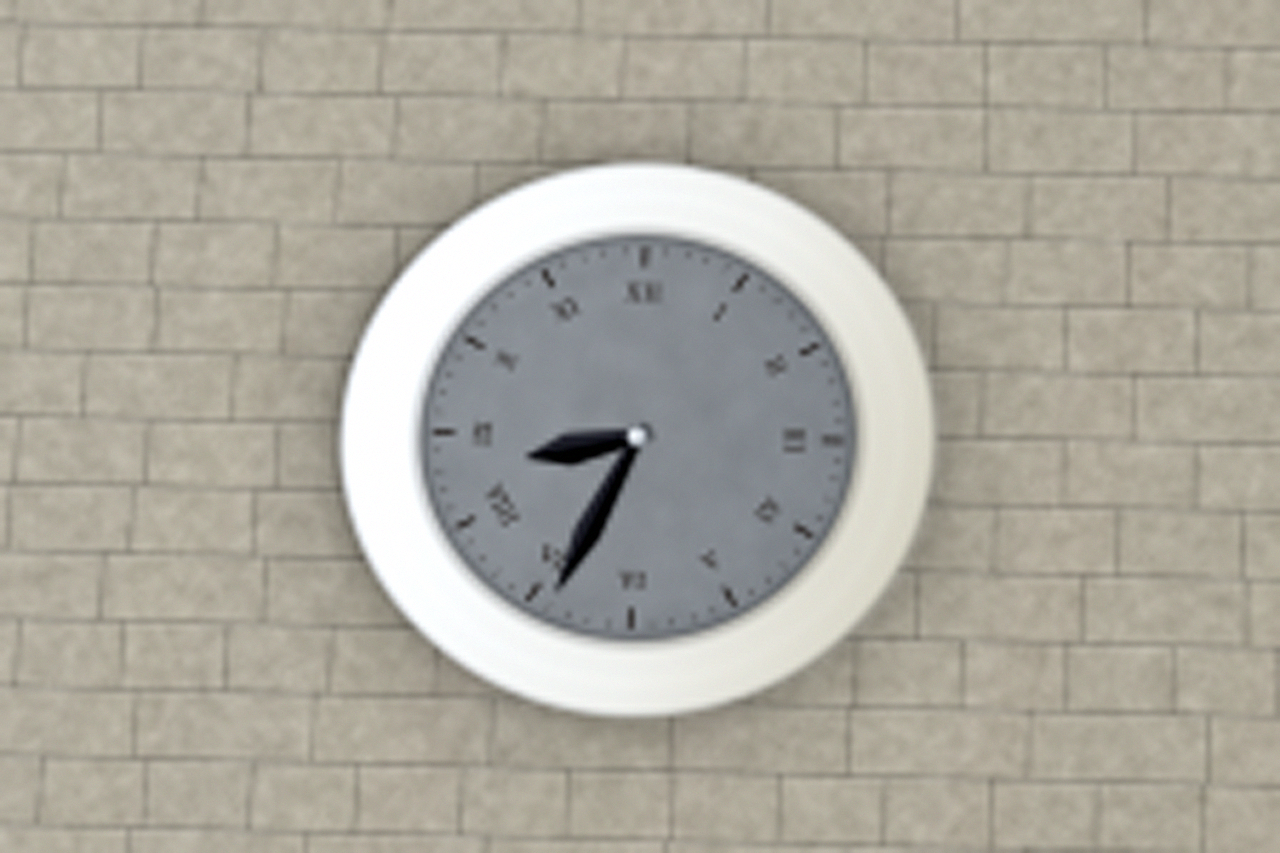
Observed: 8 h 34 min
